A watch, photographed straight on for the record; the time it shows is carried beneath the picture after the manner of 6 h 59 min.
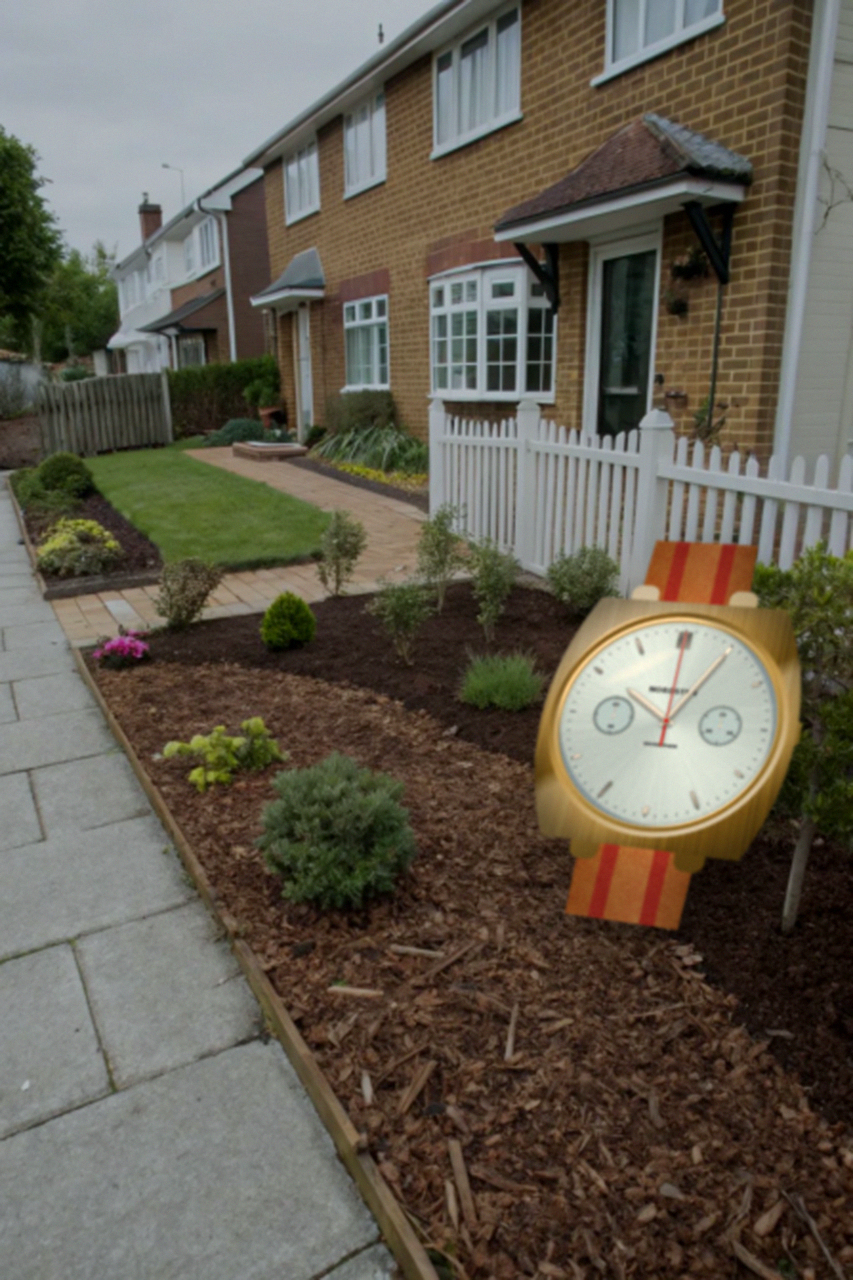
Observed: 10 h 05 min
